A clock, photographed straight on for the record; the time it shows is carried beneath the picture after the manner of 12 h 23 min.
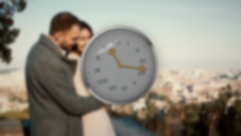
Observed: 11 h 18 min
